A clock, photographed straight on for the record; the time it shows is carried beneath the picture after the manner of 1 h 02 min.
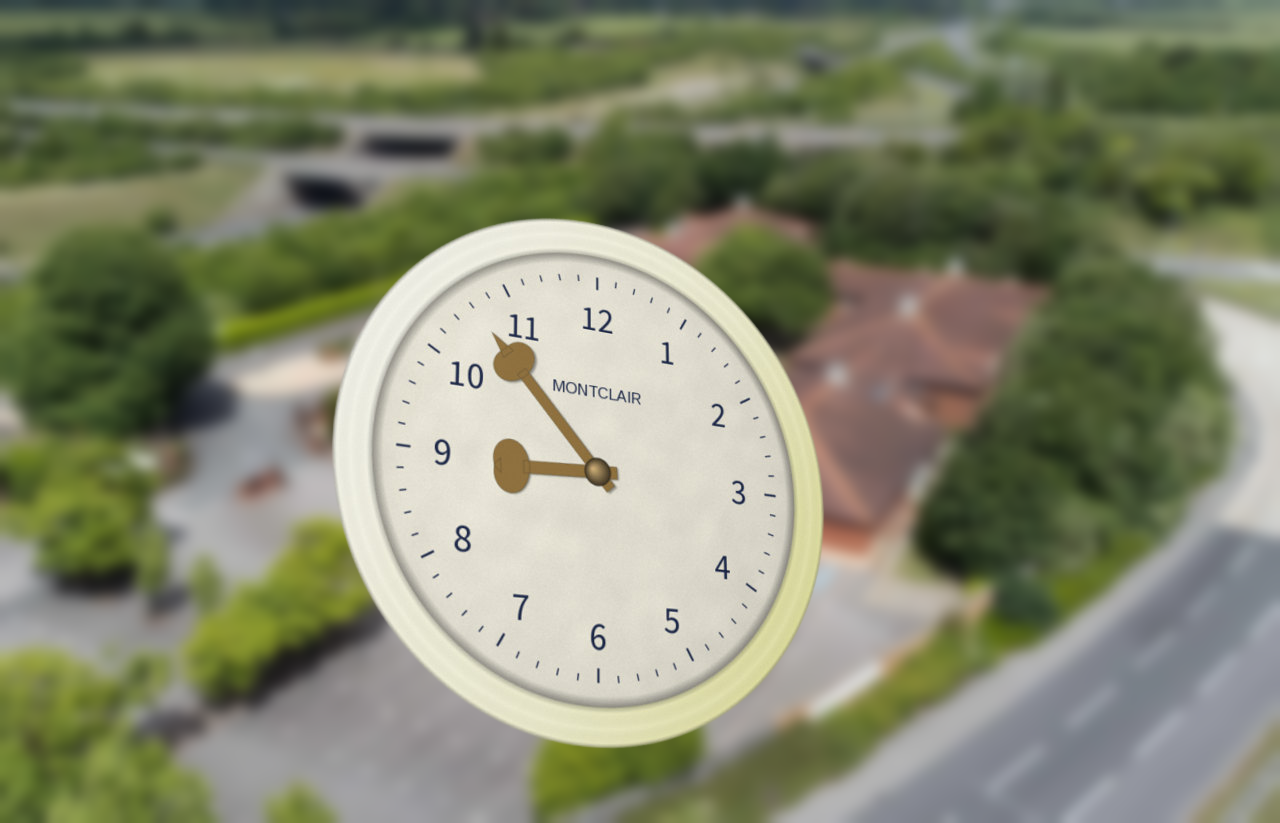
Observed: 8 h 53 min
